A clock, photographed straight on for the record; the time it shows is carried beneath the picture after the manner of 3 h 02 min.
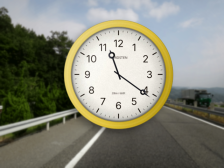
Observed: 11 h 21 min
